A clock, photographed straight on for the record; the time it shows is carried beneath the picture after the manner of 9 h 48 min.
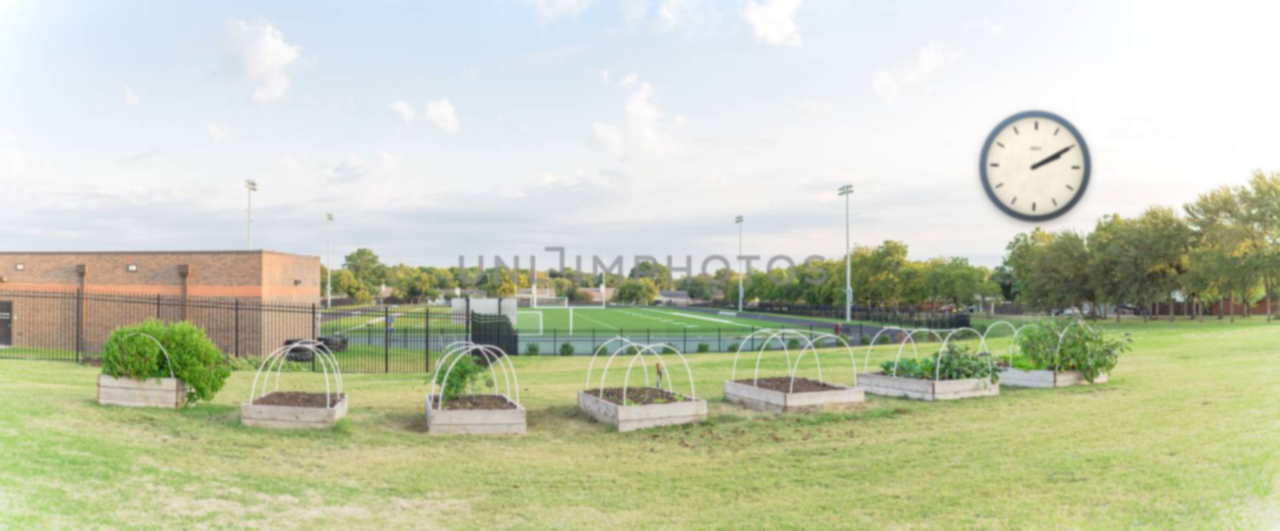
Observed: 2 h 10 min
